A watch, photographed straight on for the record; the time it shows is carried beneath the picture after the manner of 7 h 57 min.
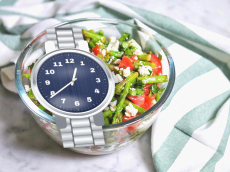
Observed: 12 h 39 min
